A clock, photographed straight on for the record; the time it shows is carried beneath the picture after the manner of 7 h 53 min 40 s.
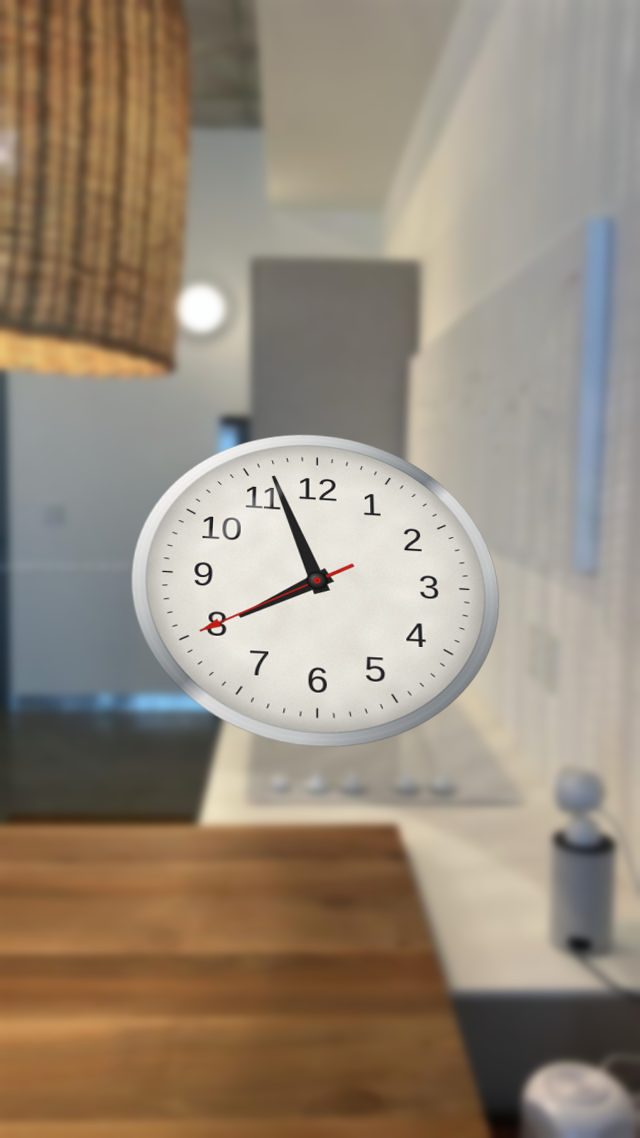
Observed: 7 h 56 min 40 s
